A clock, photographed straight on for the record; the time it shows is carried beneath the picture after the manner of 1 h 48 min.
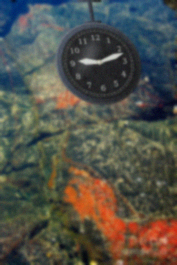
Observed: 9 h 12 min
